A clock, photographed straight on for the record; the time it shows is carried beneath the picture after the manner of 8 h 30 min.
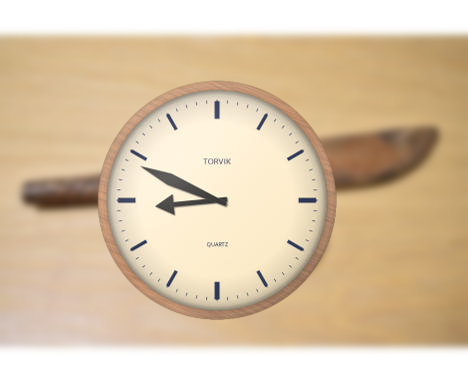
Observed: 8 h 49 min
